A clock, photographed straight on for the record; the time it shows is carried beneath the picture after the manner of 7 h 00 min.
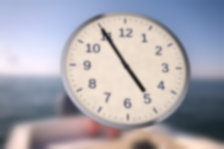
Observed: 4 h 55 min
